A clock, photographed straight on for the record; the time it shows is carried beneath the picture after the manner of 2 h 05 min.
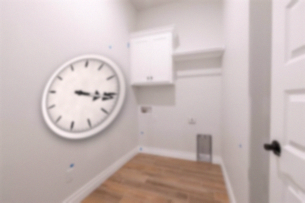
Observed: 3 h 16 min
